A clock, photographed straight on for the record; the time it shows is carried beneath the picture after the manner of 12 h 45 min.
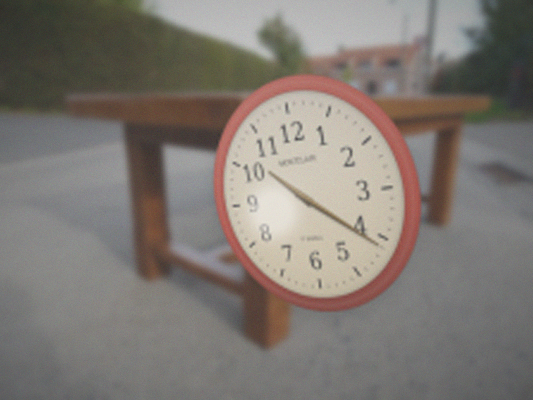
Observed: 10 h 21 min
